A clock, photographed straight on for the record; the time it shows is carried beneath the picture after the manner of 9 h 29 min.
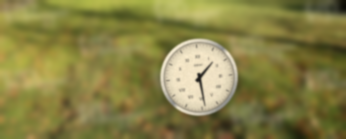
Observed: 1 h 29 min
